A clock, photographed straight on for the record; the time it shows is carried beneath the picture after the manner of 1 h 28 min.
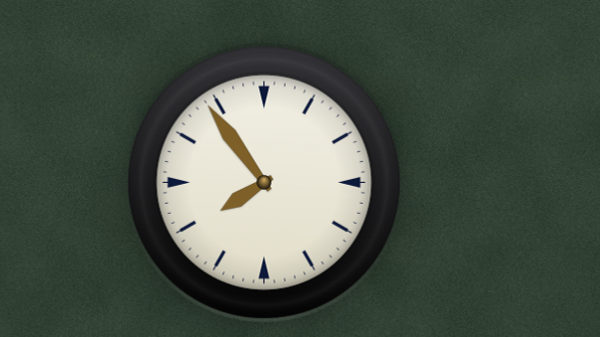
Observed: 7 h 54 min
